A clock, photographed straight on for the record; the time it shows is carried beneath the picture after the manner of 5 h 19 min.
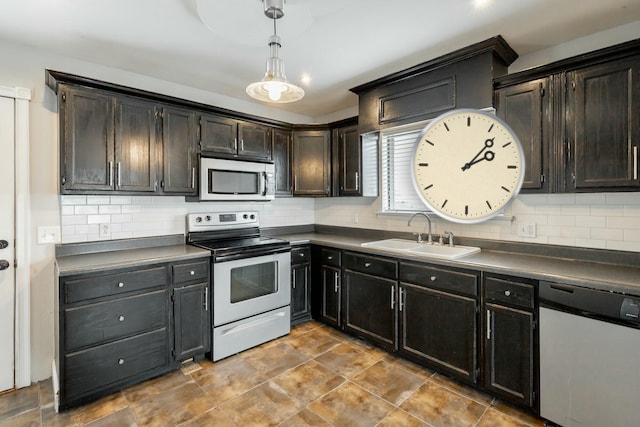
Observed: 2 h 07 min
